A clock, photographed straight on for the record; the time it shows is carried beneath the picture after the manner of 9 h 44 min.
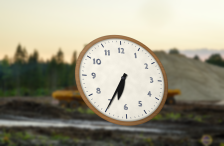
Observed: 6 h 35 min
